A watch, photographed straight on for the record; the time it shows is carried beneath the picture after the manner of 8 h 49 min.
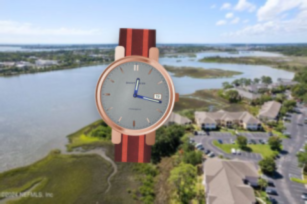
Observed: 12 h 17 min
